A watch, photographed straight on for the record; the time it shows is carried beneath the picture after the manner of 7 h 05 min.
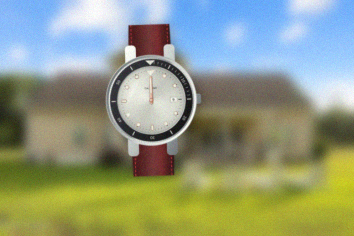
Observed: 12 h 00 min
